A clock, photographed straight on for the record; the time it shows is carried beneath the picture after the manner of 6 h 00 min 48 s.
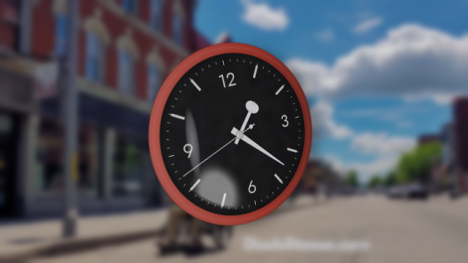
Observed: 1 h 22 min 42 s
